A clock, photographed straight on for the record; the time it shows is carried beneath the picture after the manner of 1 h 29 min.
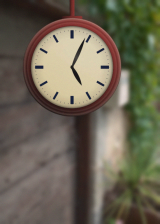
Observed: 5 h 04 min
